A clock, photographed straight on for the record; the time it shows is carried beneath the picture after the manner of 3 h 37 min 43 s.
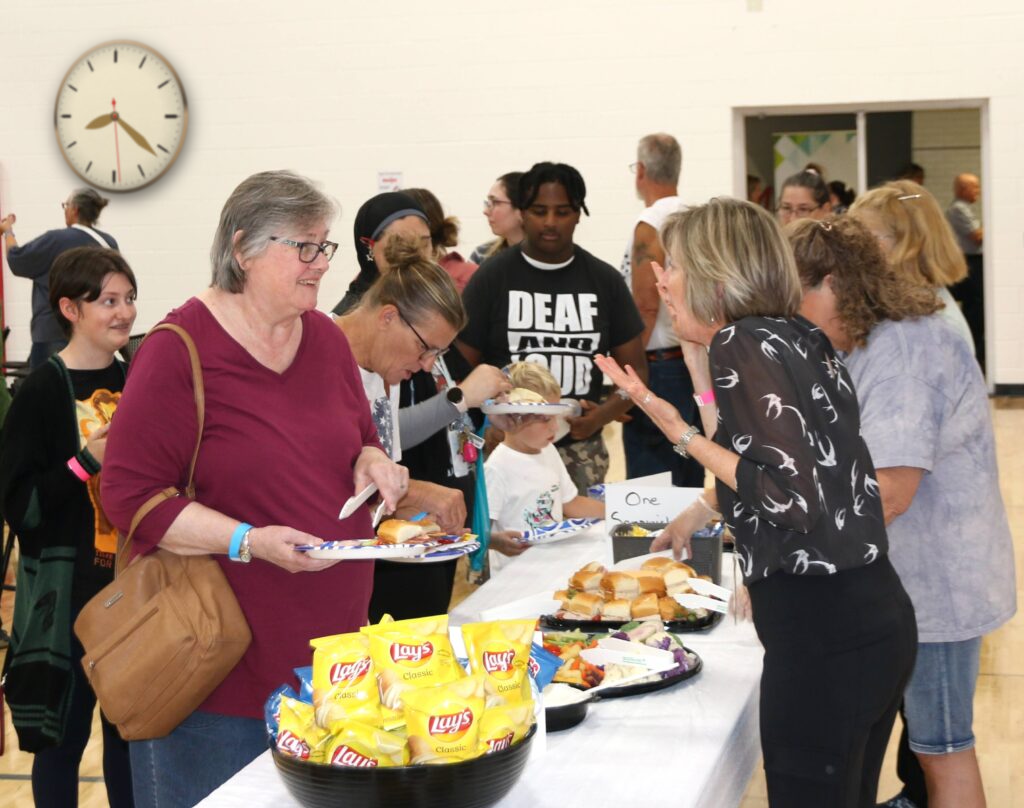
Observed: 8 h 21 min 29 s
